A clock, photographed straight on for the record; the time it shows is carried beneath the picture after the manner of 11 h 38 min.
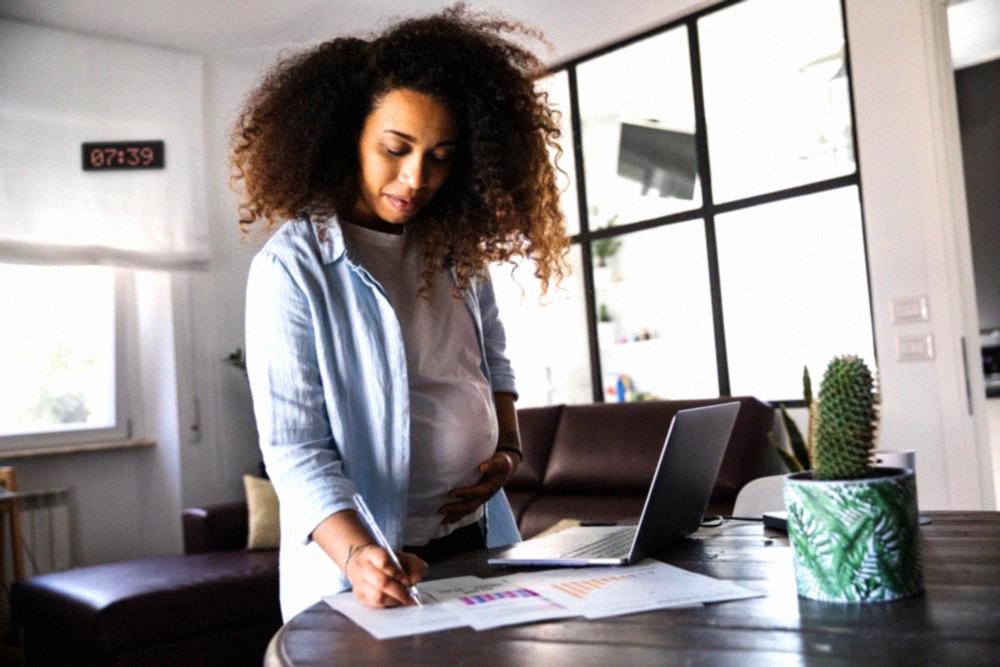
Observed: 7 h 39 min
